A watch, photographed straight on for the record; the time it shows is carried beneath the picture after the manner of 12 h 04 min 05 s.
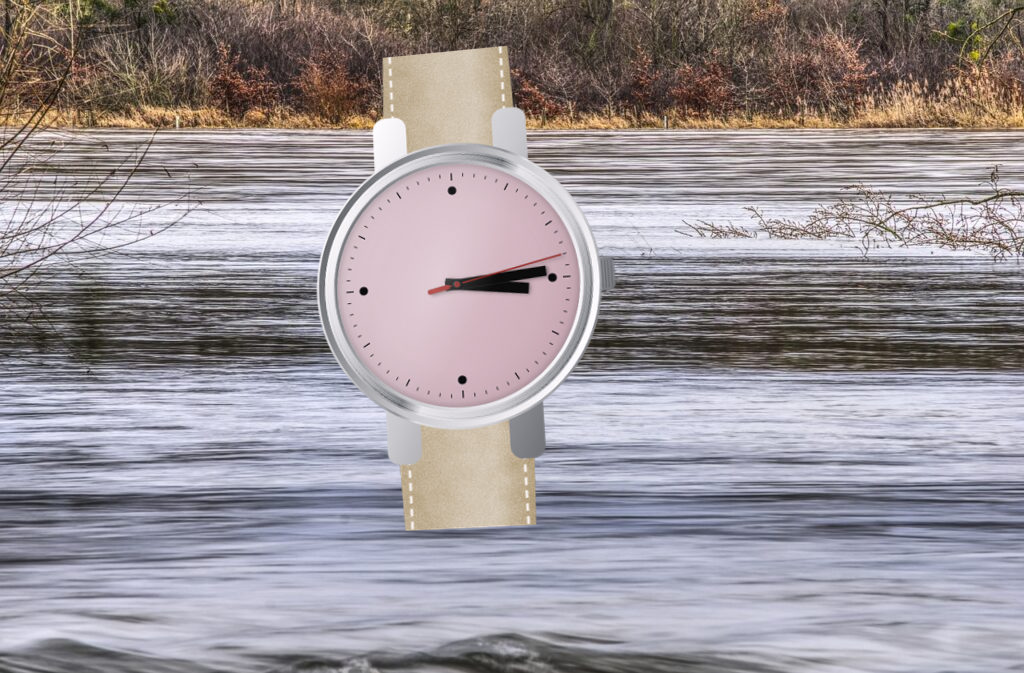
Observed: 3 h 14 min 13 s
